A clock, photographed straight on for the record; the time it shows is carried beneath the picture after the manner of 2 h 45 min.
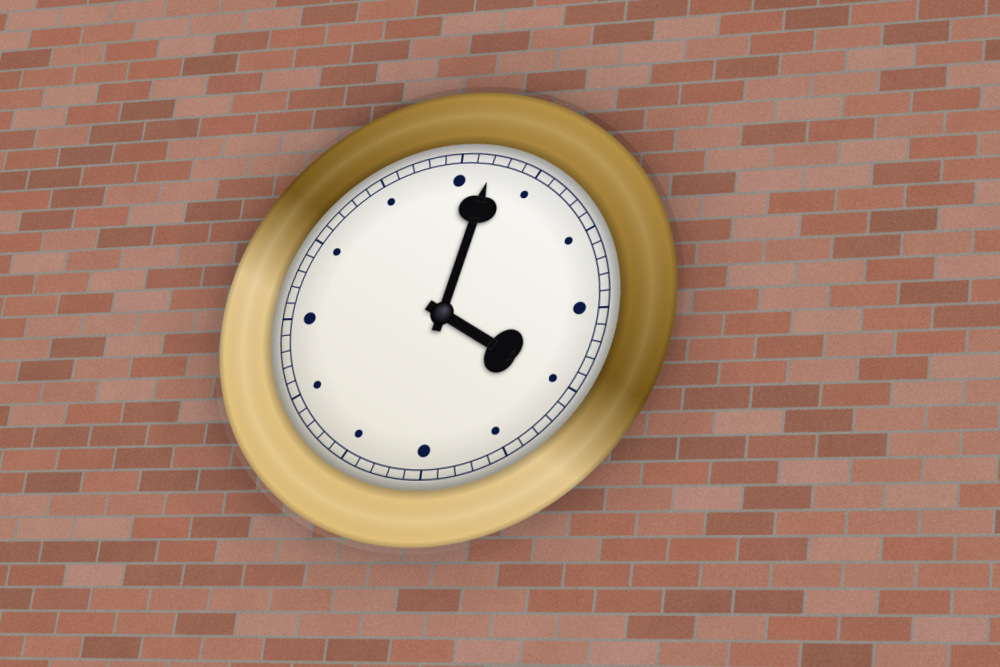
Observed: 4 h 02 min
